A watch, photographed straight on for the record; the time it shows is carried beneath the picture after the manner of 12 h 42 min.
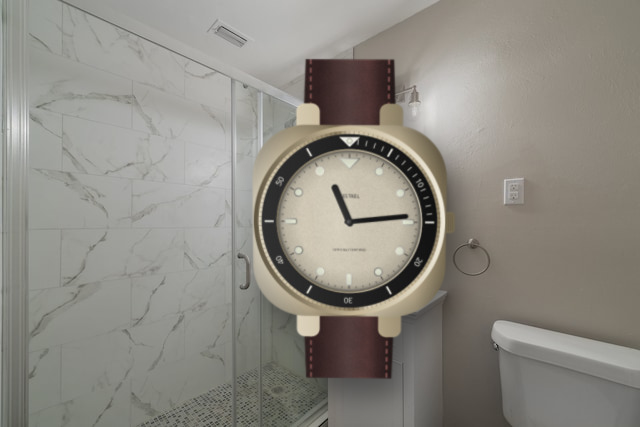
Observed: 11 h 14 min
